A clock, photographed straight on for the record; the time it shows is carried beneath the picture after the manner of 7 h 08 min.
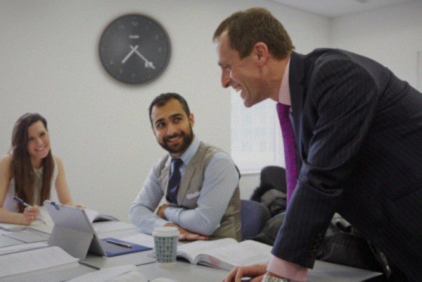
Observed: 7 h 22 min
